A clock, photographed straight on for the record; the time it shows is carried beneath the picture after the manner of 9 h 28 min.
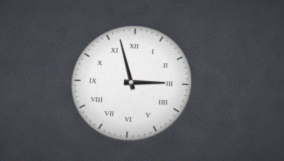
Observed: 2 h 57 min
